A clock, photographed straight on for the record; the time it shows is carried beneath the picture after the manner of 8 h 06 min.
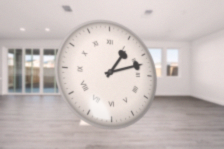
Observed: 1 h 12 min
